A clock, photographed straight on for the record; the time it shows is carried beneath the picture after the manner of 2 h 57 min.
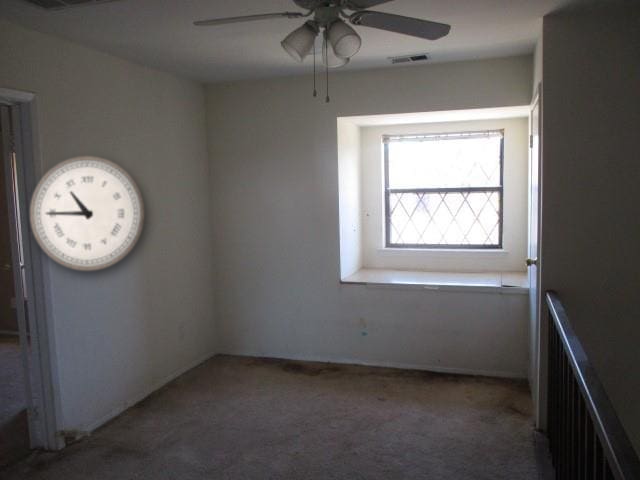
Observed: 10 h 45 min
